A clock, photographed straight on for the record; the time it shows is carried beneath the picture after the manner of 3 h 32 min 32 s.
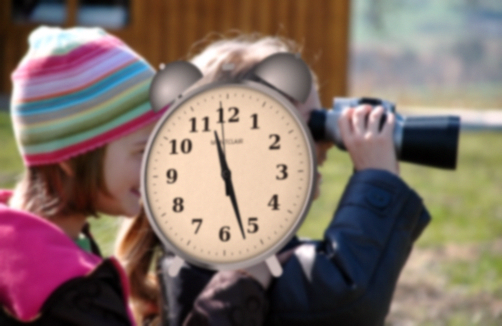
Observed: 11 h 26 min 59 s
